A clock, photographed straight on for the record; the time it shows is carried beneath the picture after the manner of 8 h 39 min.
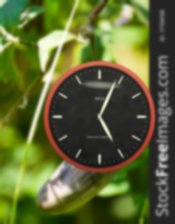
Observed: 5 h 04 min
